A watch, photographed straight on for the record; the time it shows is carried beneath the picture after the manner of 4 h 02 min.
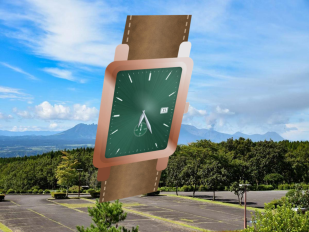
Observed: 6 h 25 min
